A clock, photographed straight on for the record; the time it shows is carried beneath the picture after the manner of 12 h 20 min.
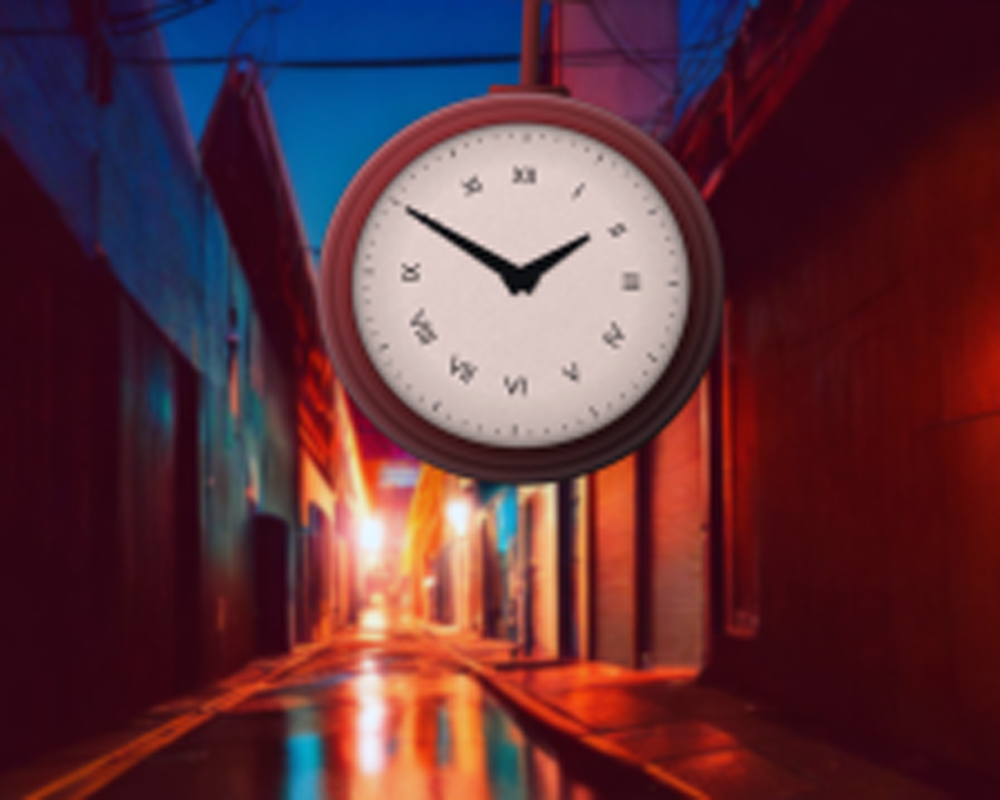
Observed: 1 h 50 min
